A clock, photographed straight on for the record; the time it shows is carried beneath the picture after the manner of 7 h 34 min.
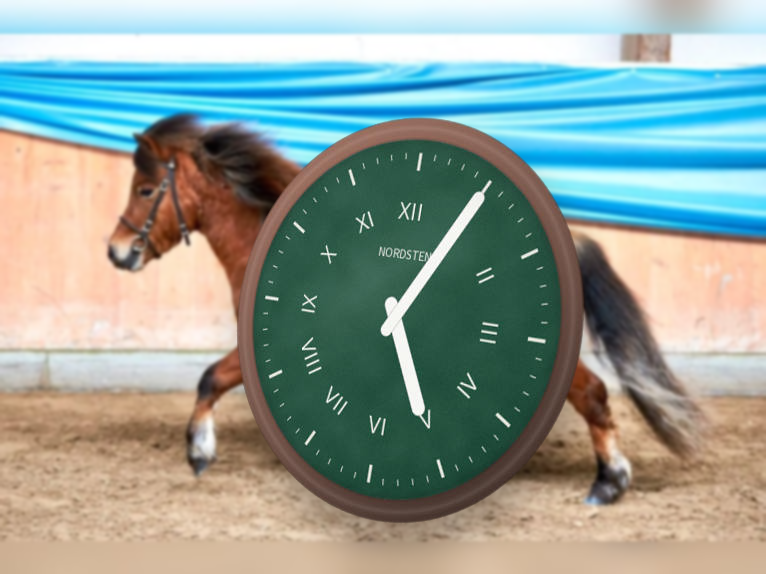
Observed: 5 h 05 min
